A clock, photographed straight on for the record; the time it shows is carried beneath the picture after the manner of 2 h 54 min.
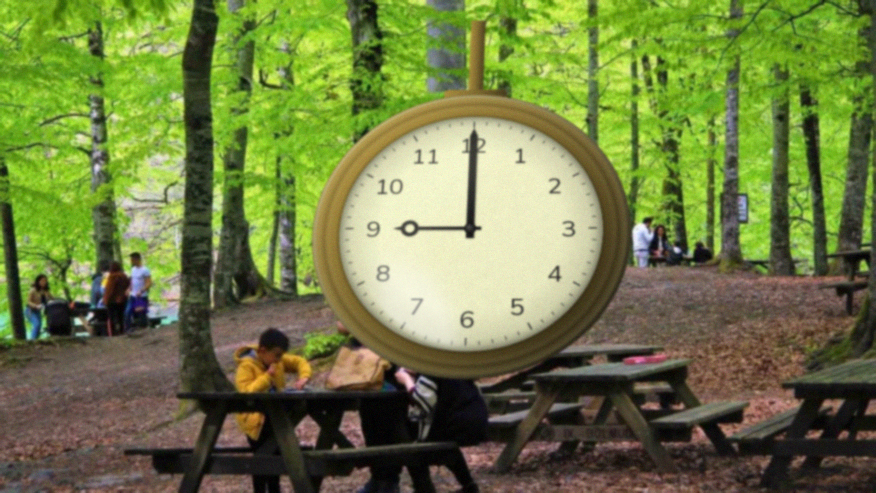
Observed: 9 h 00 min
